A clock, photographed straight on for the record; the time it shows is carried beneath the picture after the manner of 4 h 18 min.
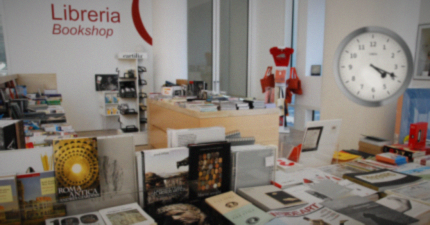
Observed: 4 h 19 min
